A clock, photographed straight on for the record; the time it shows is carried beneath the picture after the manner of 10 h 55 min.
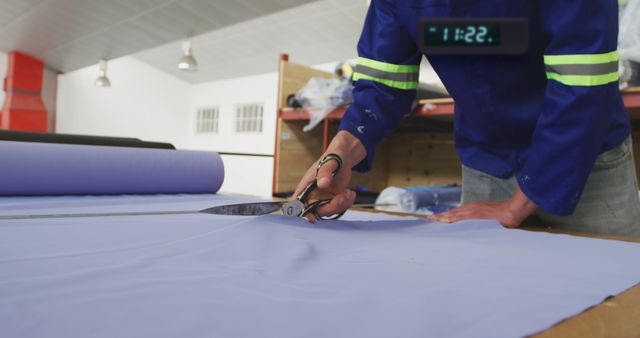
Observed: 11 h 22 min
